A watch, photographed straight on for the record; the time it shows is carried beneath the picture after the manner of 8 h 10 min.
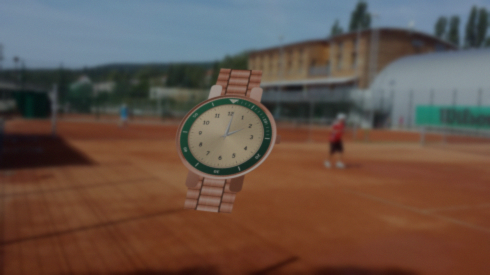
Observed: 2 h 01 min
